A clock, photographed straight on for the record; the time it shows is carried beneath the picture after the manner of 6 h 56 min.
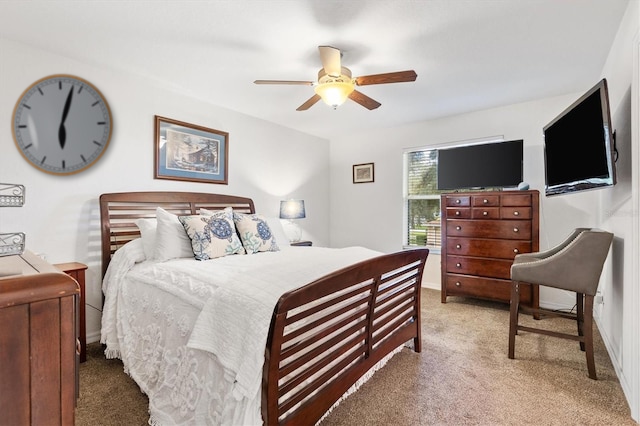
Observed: 6 h 03 min
